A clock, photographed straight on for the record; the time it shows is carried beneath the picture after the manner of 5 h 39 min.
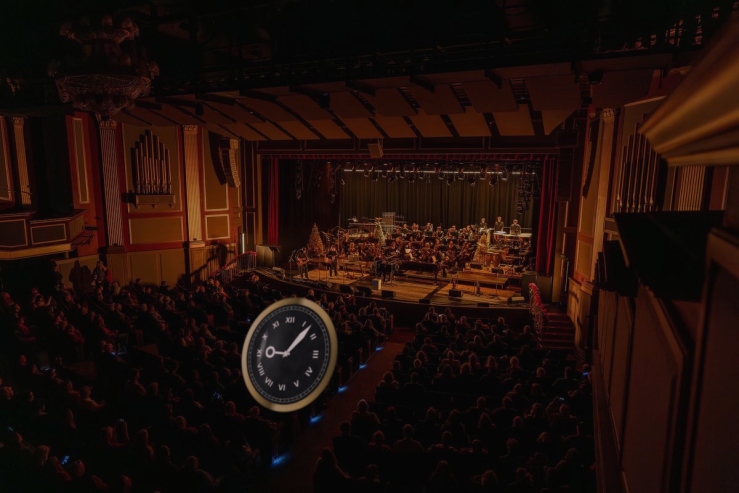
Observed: 9 h 07 min
